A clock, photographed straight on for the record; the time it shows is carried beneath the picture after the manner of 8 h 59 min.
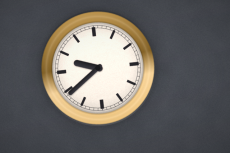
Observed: 9 h 39 min
